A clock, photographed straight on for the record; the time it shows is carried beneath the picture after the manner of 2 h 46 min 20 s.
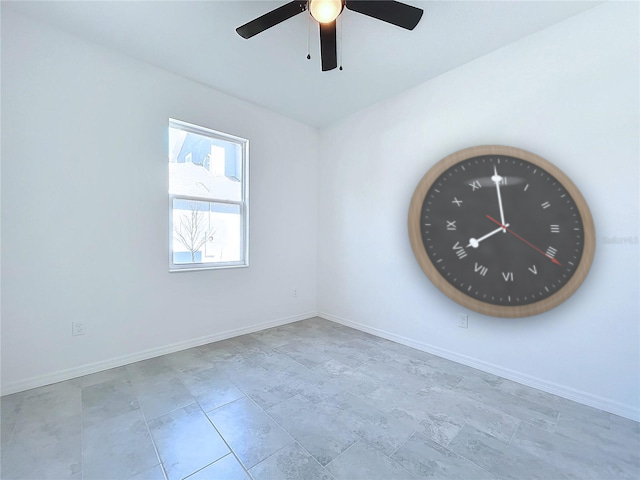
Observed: 7 h 59 min 21 s
